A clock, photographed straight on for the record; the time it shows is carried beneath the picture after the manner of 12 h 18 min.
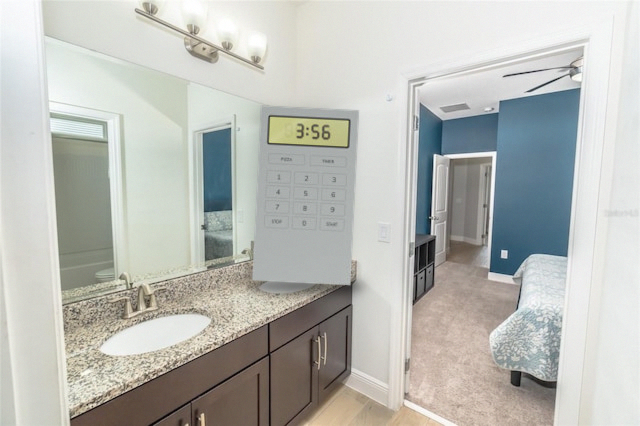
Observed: 3 h 56 min
